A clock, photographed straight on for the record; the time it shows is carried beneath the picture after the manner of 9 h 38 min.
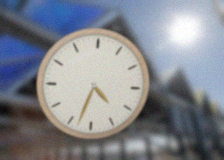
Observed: 4 h 33 min
